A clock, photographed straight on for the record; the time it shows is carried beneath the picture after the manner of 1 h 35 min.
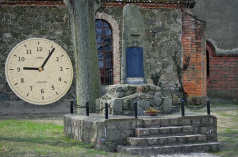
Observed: 9 h 06 min
